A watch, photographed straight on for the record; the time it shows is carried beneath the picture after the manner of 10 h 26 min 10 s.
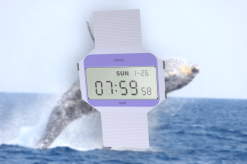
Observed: 7 h 59 min 58 s
